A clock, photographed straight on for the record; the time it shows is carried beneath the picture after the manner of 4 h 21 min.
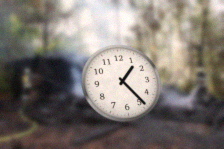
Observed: 1 h 24 min
